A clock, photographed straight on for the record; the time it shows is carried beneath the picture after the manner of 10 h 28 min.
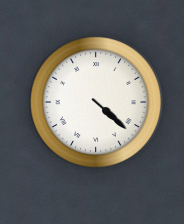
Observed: 4 h 22 min
